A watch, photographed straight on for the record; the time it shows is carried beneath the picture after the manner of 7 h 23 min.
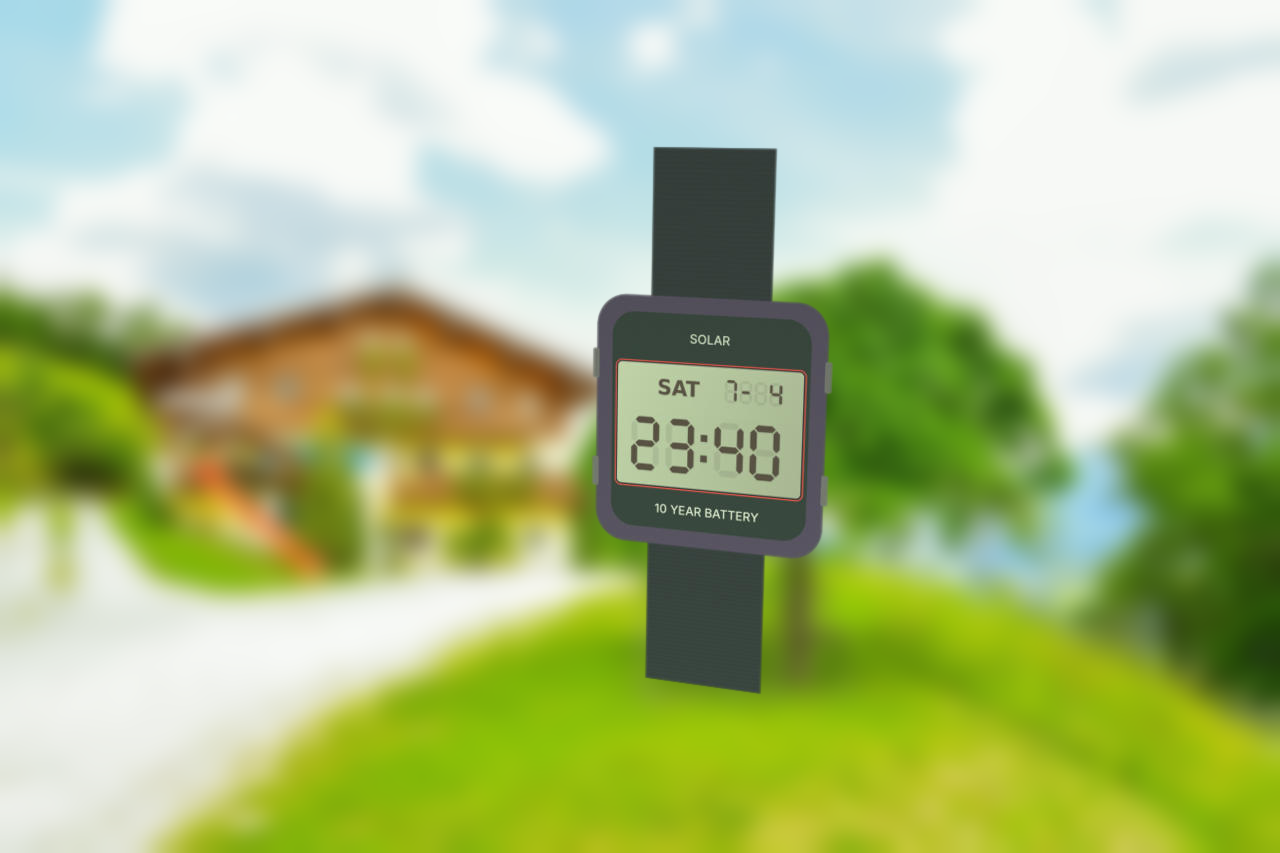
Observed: 23 h 40 min
